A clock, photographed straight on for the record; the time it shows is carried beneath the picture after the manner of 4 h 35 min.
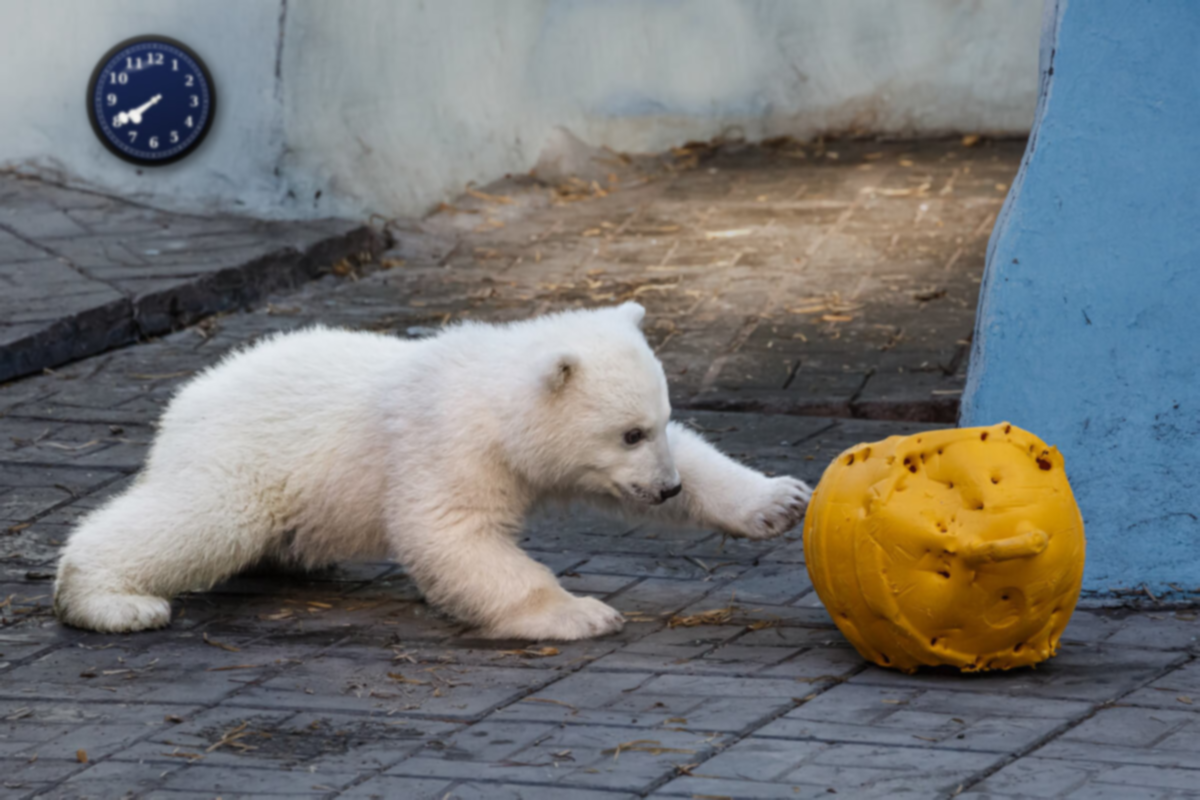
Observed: 7 h 40 min
